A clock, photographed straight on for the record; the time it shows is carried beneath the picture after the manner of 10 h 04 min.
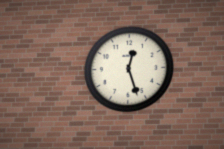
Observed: 12 h 27 min
